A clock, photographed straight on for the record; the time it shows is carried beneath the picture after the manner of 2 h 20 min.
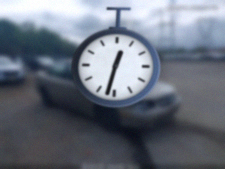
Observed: 12 h 32 min
